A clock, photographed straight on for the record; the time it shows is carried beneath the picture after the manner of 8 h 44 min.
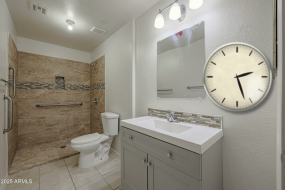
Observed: 2 h 27 min
